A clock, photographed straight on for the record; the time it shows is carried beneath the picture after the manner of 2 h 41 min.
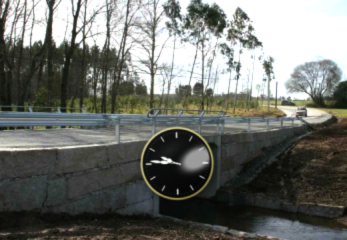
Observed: 9 h 46 min
